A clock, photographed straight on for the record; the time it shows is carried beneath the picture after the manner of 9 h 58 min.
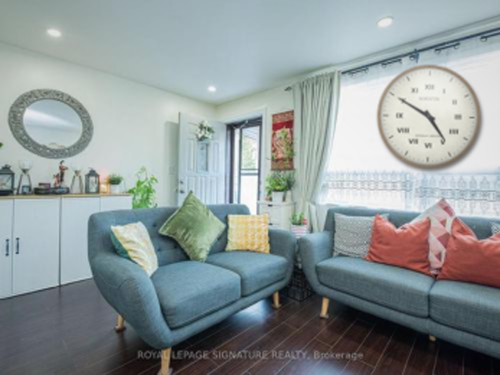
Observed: 4 h 50 min
